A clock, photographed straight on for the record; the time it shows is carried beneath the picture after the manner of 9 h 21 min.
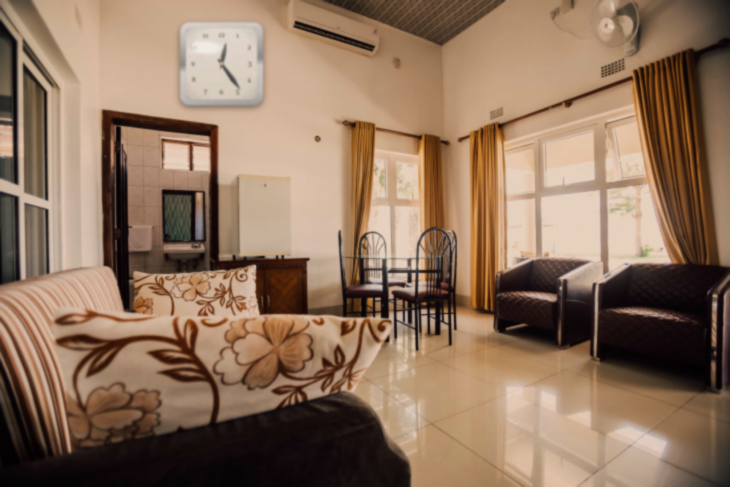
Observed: 12 h 24 min
